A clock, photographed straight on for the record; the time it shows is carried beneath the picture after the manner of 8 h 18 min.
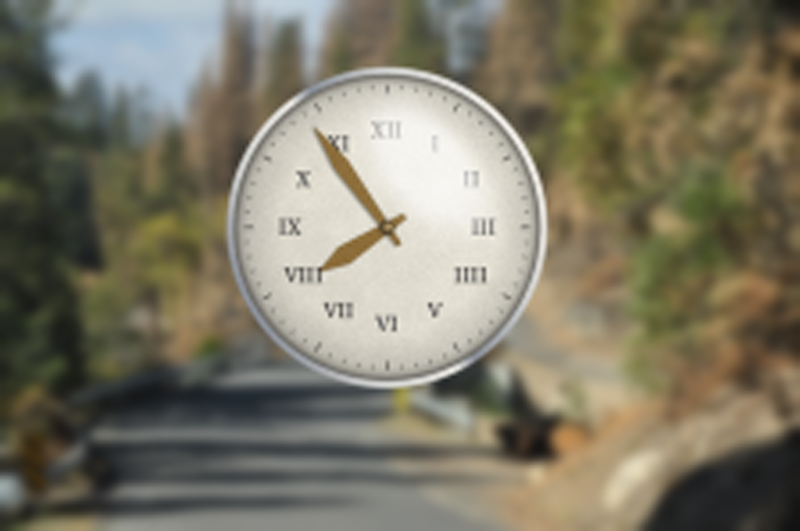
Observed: 7 h 54 min
